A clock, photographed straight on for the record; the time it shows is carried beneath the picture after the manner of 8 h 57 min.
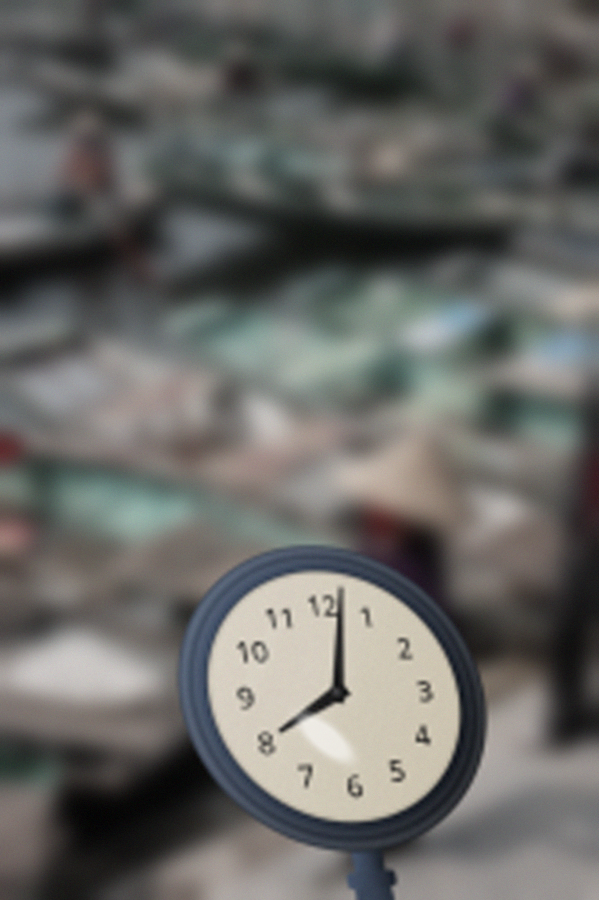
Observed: 8 h 02 min
